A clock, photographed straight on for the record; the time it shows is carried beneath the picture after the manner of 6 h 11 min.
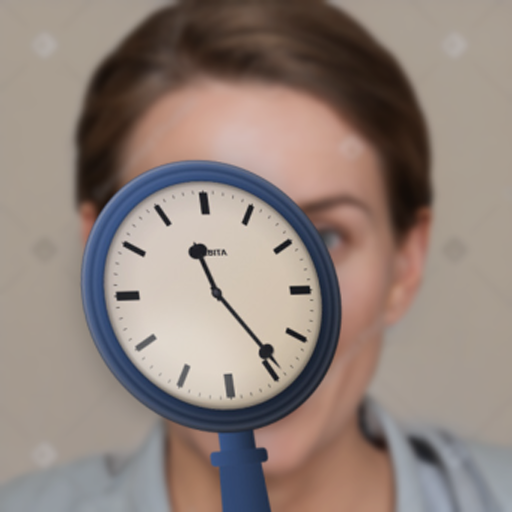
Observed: 11 h 24 min
